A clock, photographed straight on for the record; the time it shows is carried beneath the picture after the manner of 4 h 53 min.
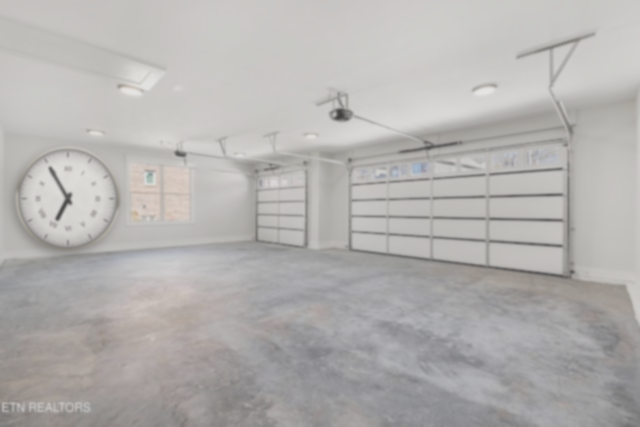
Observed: 6 h 55 min
